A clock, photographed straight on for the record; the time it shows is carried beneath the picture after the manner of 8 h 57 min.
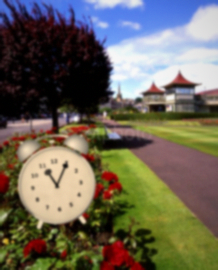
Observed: 11 h 05 min
